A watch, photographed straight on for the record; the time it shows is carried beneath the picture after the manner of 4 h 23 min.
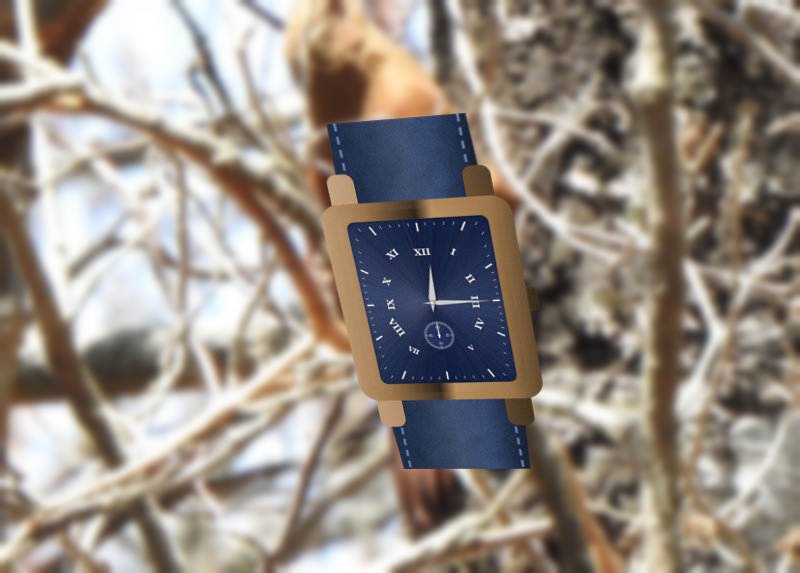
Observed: 12 h 15 min
